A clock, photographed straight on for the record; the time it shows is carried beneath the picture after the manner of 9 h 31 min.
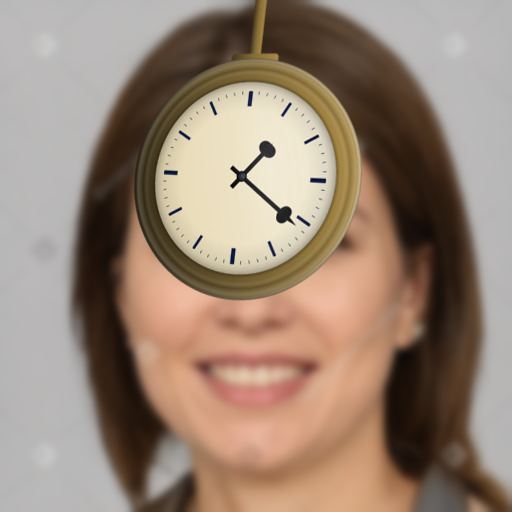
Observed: 1 h 21 min
